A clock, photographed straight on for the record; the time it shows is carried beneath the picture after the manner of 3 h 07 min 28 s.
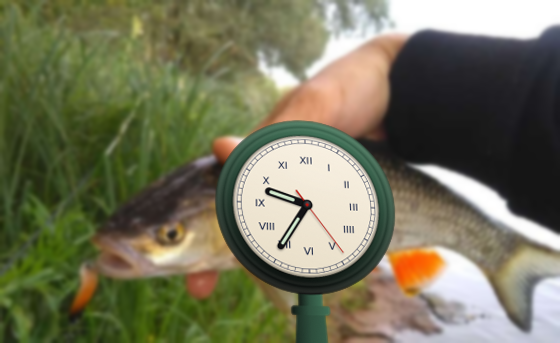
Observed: 9 h 35 min 24 s
